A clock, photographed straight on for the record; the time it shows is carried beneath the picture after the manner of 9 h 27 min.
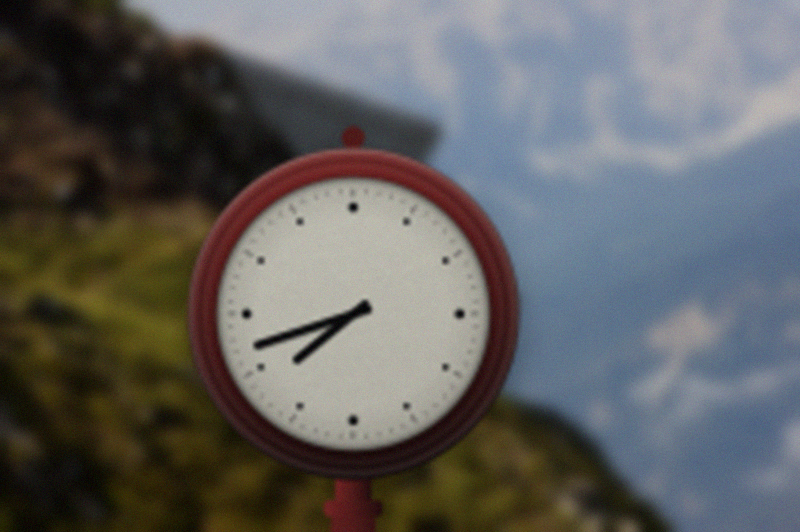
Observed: 7 h 42 min
